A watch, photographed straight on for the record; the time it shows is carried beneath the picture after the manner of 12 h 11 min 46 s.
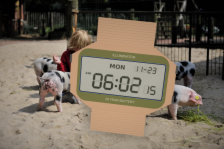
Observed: 6 h 02 min 15 s
